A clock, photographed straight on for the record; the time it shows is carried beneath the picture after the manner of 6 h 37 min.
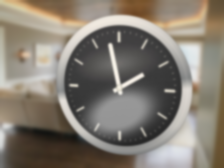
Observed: 1 h 58 min
